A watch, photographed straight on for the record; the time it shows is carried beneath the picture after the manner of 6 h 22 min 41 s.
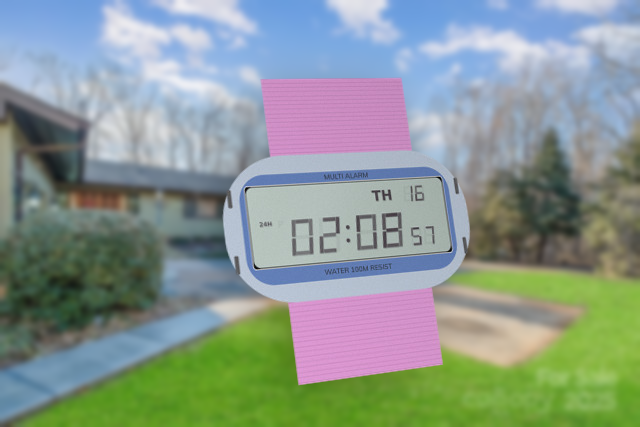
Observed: 2 h 08 min 57 s
